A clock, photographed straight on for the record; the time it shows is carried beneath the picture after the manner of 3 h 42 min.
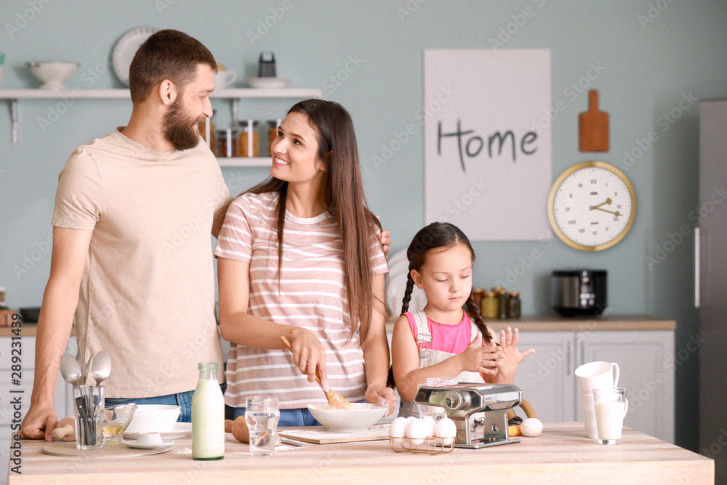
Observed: 2 h 18 min
